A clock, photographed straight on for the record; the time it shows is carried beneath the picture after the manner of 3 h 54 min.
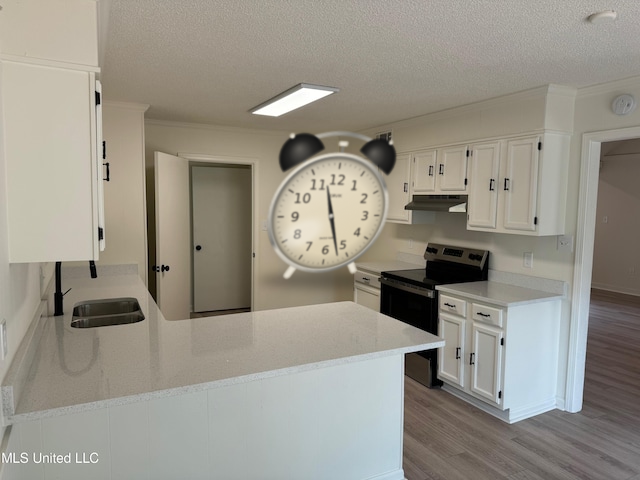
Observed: 11 h 27 min
